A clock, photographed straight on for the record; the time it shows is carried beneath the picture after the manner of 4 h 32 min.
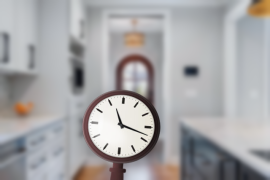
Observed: 11 h 18 min
